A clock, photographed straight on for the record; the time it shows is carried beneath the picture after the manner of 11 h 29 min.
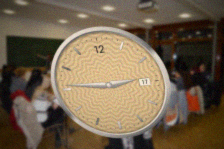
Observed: 2 h 46 min
